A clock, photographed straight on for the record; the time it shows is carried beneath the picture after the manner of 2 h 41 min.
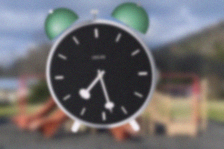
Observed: 7 h 28 min
